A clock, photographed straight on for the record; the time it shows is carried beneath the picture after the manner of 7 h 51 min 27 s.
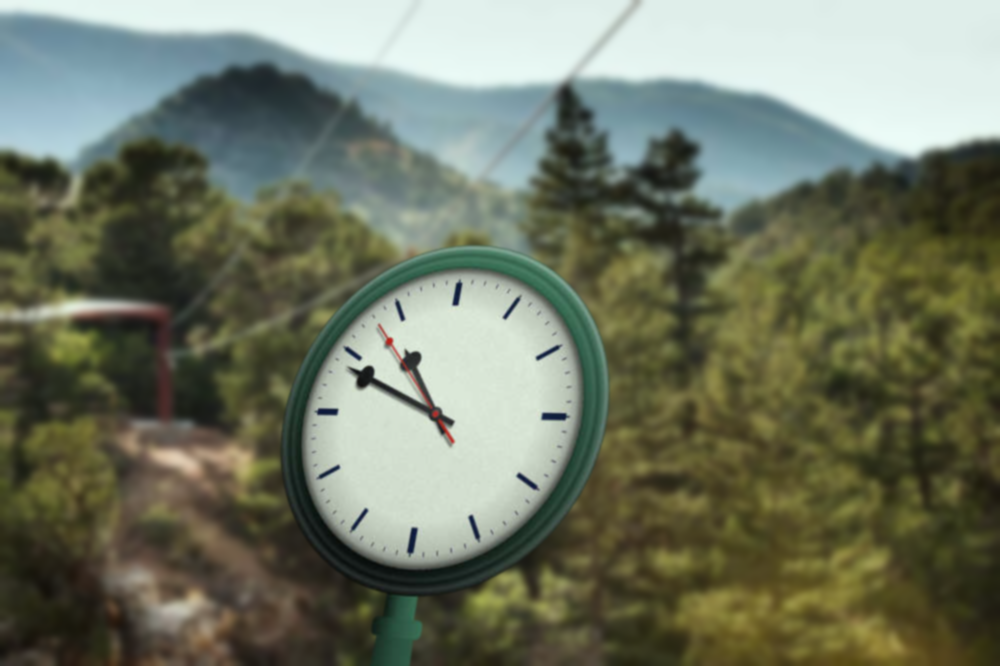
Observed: 10 h 48 min 53 s
